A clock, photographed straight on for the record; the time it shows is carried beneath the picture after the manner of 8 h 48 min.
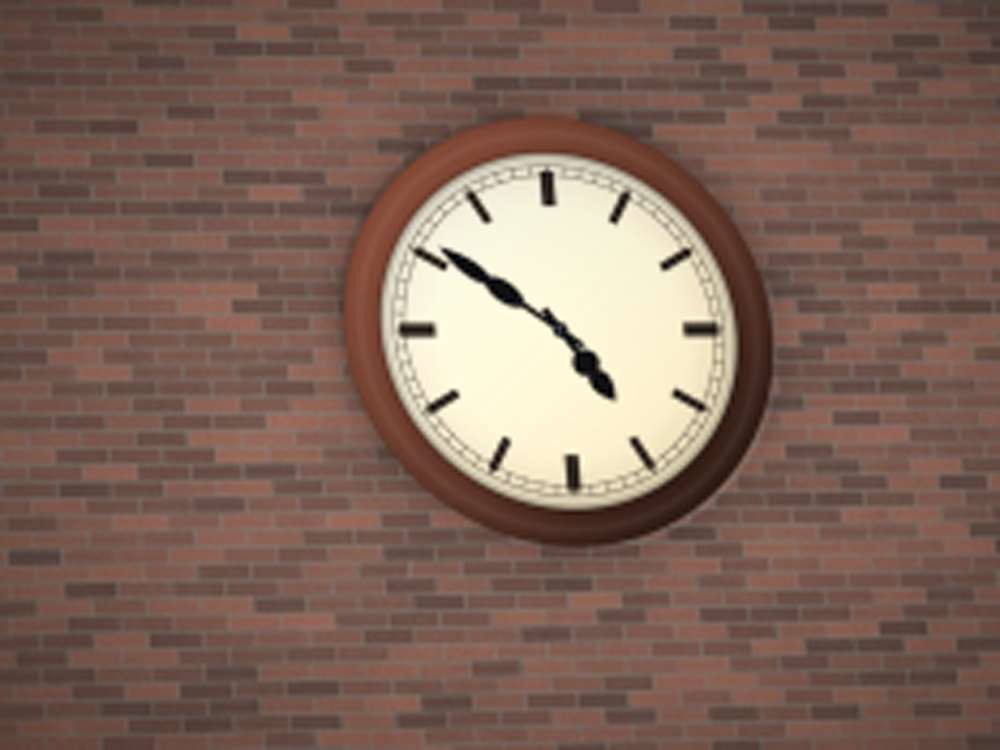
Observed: 4 h 51 min
